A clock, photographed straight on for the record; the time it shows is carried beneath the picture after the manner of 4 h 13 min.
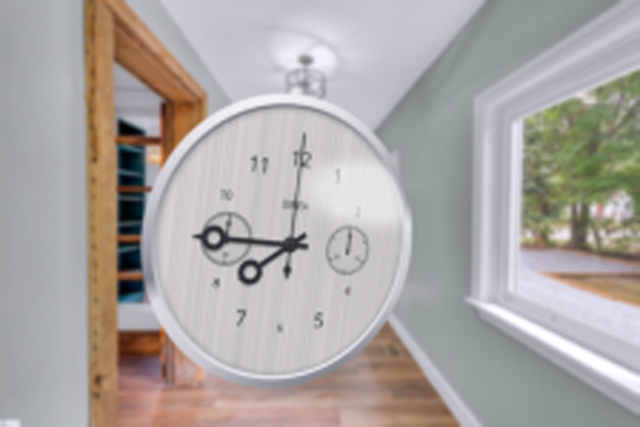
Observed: 7 h 45 min
